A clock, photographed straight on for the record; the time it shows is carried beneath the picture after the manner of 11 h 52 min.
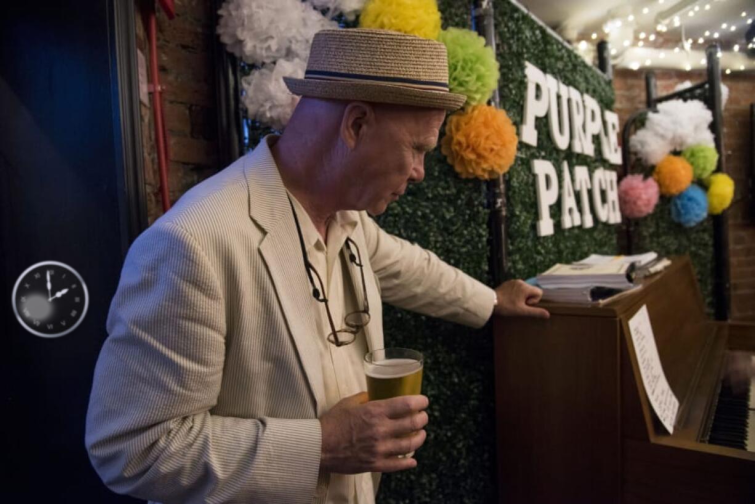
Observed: 1 h 59 min
